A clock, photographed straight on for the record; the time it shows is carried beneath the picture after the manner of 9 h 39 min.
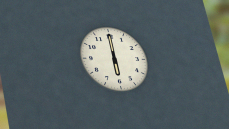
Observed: 6 h 00 min
